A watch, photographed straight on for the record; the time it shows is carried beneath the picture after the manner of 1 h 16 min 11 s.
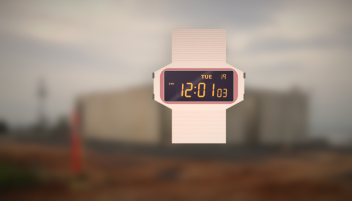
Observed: 12 h 01 min 03 s
